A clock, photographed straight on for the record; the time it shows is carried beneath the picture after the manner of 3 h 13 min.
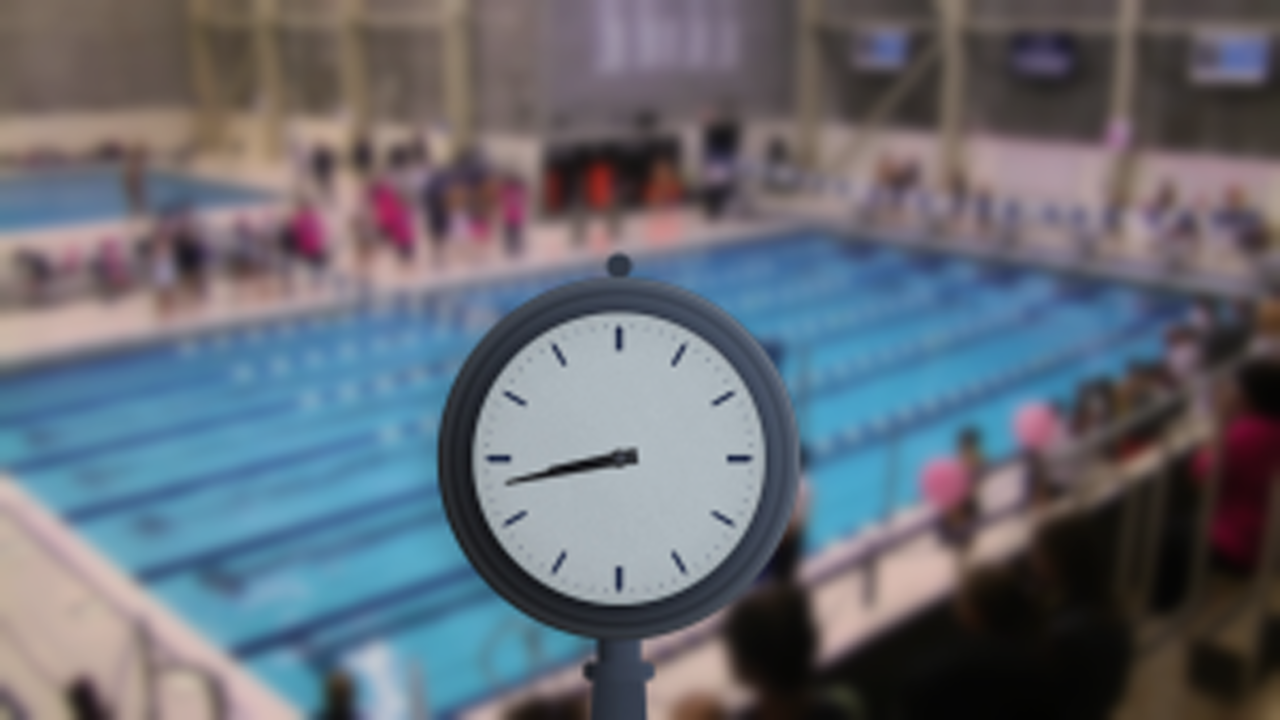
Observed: 8 h 43 min
